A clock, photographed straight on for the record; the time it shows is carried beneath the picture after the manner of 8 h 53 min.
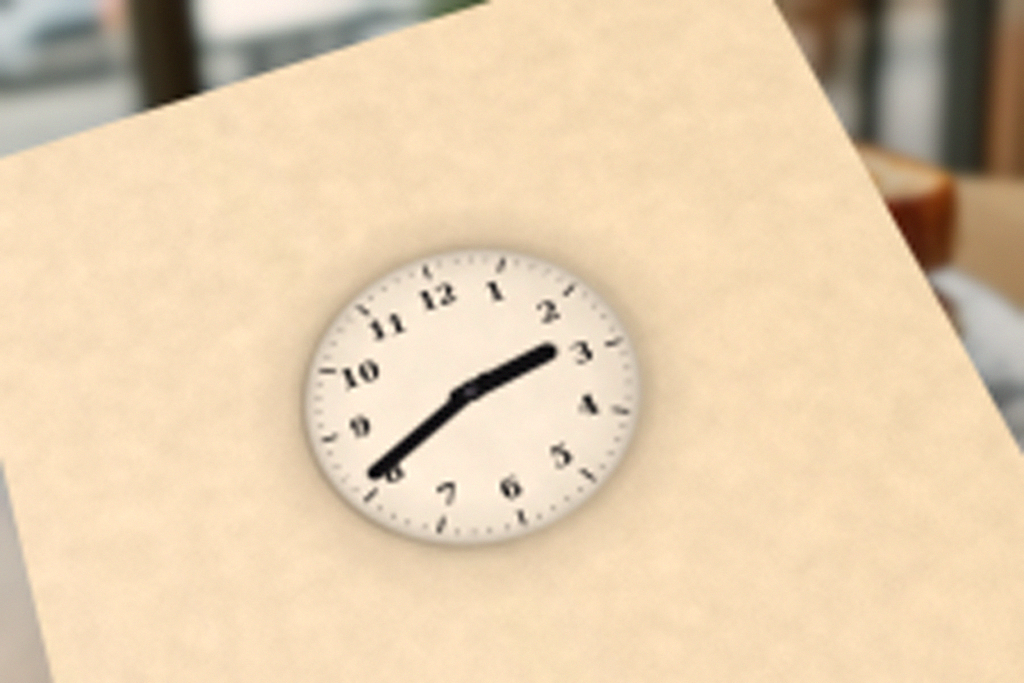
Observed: 2 h 41 min
